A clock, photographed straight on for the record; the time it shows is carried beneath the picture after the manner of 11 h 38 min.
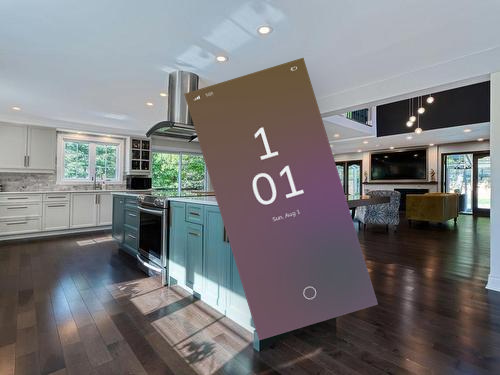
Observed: 1 h 01 min
